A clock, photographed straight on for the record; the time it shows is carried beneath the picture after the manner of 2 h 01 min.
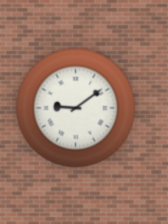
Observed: 9 h 09 min
